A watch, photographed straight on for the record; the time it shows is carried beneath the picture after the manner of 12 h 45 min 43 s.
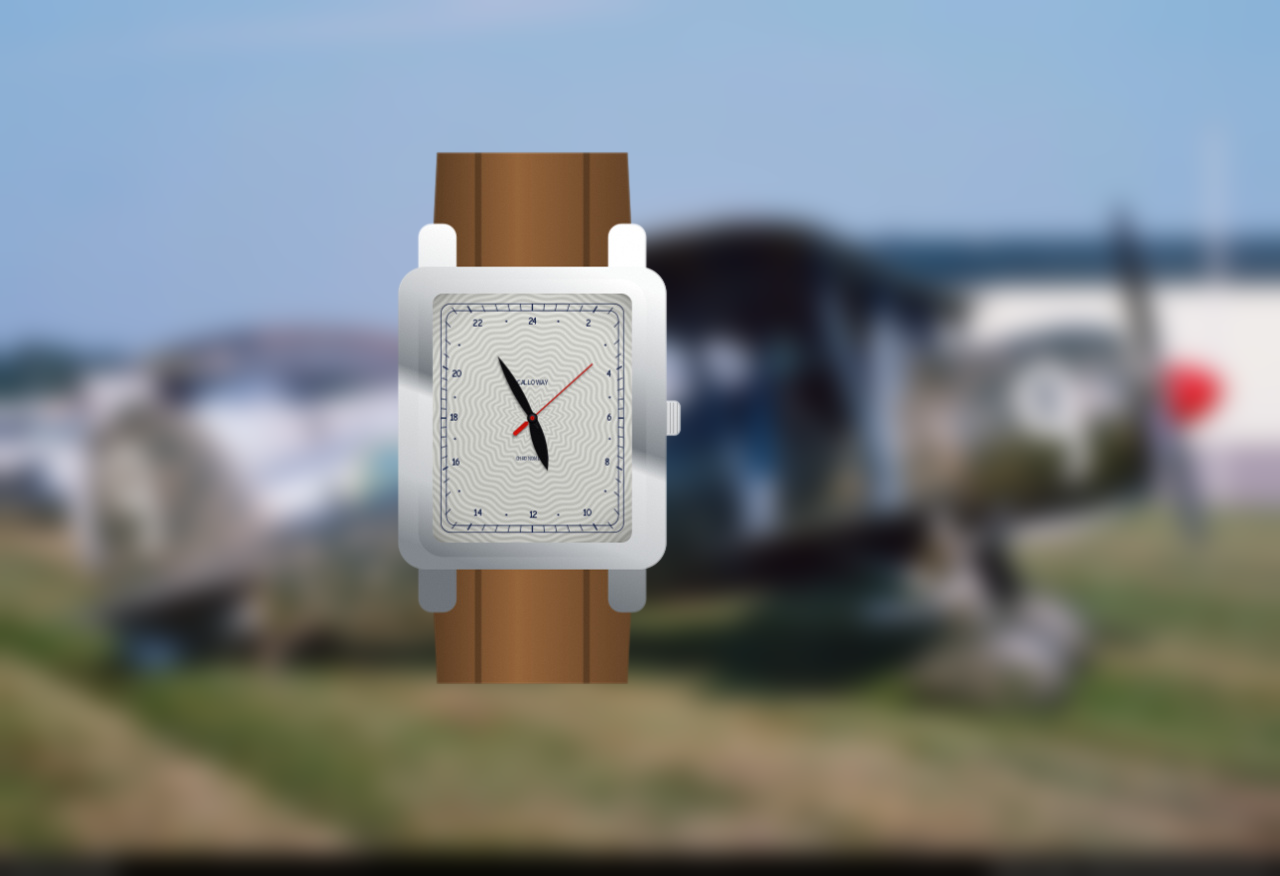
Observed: 10 h 55 min 08 s
